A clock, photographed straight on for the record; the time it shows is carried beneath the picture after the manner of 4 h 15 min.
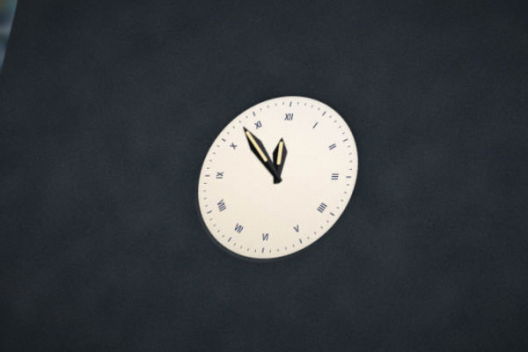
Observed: 11 h 53 min
